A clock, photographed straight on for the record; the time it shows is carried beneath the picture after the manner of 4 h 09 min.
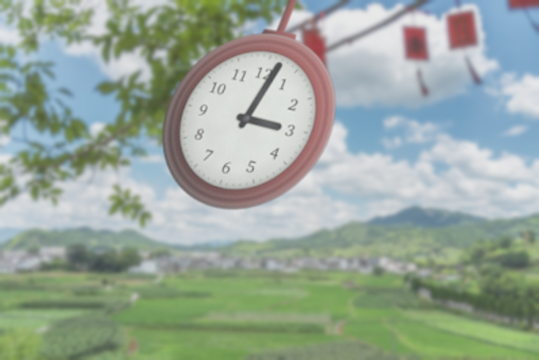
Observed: 3 h 02 min
